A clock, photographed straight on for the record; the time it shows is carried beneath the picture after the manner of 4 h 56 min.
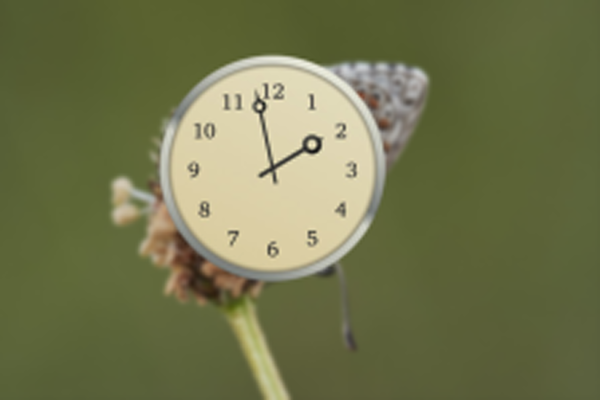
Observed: 1 h 58 min
